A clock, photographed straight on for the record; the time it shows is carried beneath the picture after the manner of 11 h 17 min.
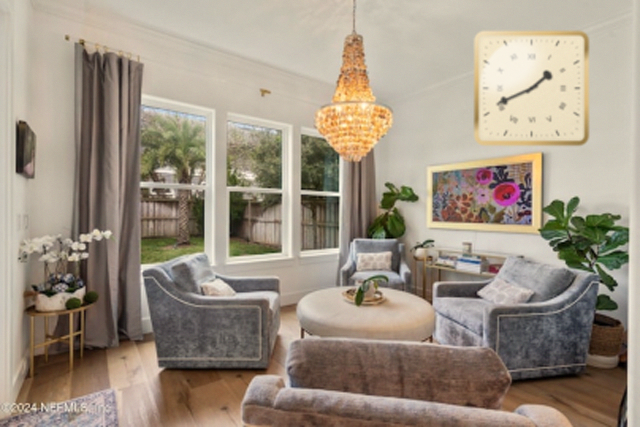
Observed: 1 h 41 min
